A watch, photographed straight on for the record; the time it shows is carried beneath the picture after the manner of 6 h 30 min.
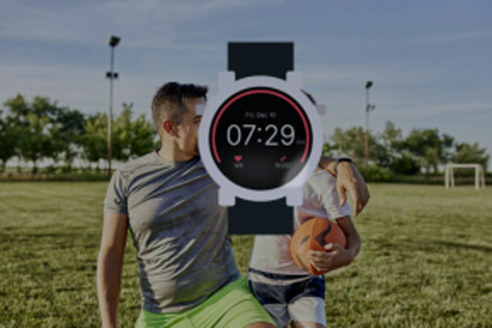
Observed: 7 h 29 min
